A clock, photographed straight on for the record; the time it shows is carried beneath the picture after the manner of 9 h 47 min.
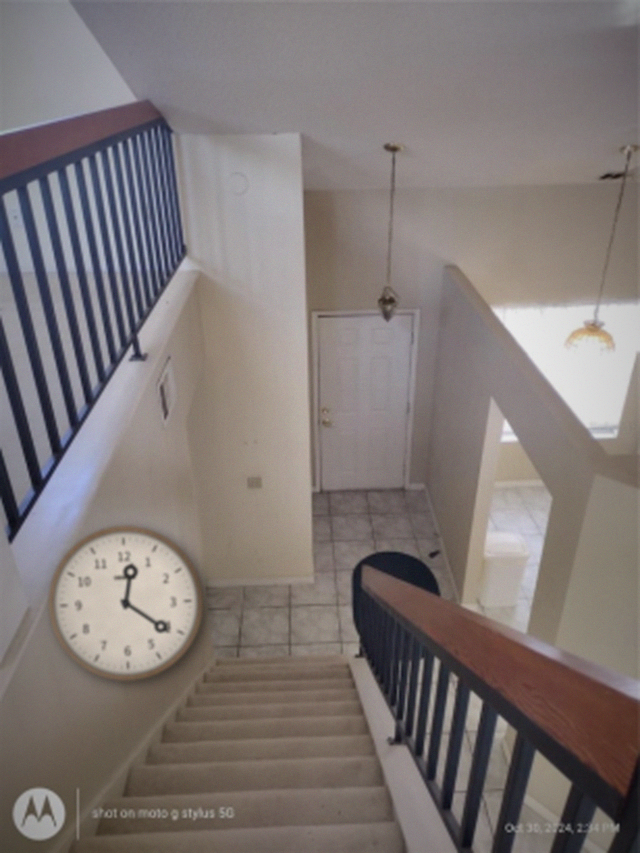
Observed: 12 h 21 min
